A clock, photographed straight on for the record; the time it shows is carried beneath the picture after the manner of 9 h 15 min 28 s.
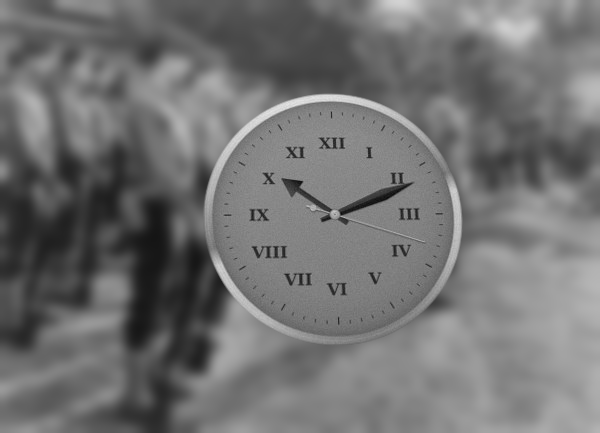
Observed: 10 h 11 min 18 s
